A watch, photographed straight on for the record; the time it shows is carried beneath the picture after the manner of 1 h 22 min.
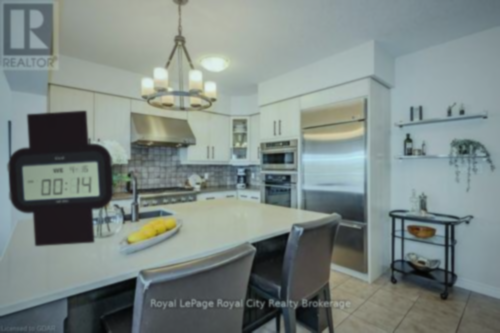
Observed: 0 h 14 min
